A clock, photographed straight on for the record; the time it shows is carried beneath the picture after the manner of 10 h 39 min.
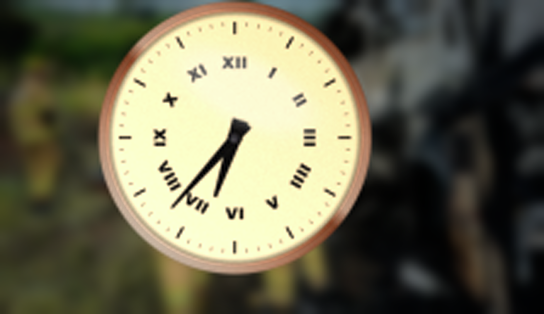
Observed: 6 h 37 min
